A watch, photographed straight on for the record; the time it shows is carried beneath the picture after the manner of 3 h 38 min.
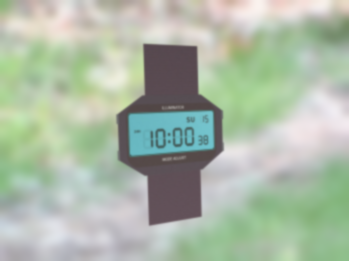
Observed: 10 h 00 min
